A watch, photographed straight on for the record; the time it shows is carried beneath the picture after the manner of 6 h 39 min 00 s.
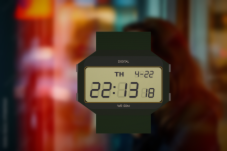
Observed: 22 h 13 min 18 s
